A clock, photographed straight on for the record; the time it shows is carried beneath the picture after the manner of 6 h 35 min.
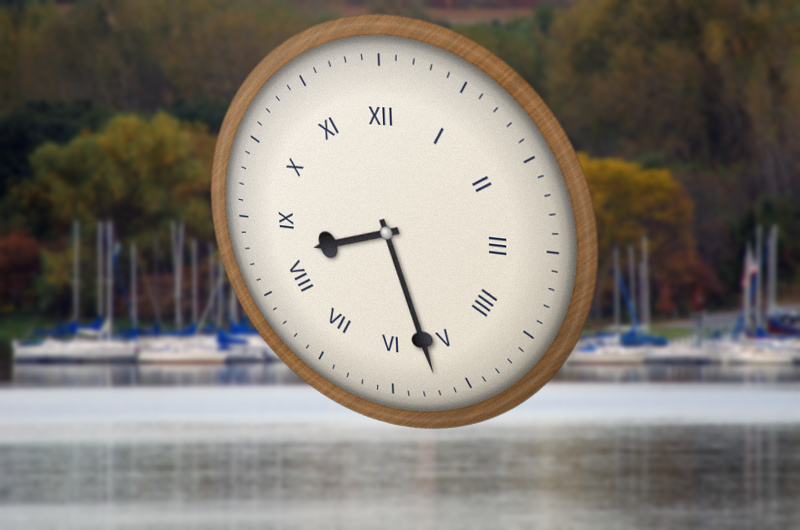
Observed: 8 h 27 min
